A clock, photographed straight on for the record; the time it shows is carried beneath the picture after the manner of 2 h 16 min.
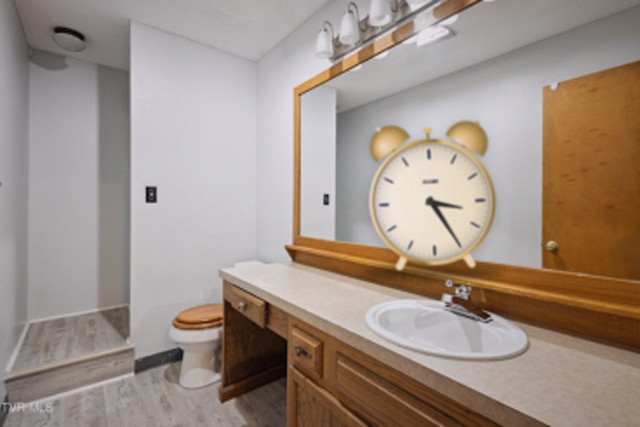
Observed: 3 h 25 min
